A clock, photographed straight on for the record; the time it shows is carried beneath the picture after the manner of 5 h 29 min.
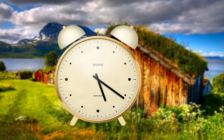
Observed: 5 h 21 min
